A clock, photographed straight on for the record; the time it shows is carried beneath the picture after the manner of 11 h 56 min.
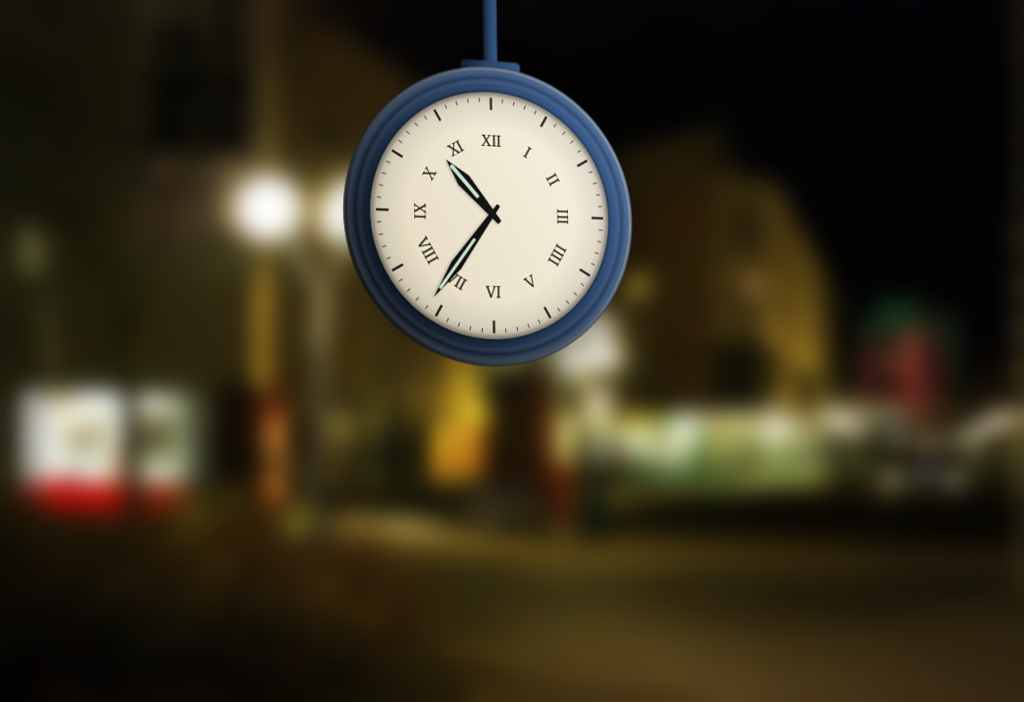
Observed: 10 h 36 min
